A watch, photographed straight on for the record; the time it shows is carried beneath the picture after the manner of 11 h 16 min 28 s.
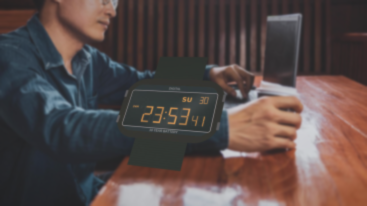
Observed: 23 h 53 min 41 s
